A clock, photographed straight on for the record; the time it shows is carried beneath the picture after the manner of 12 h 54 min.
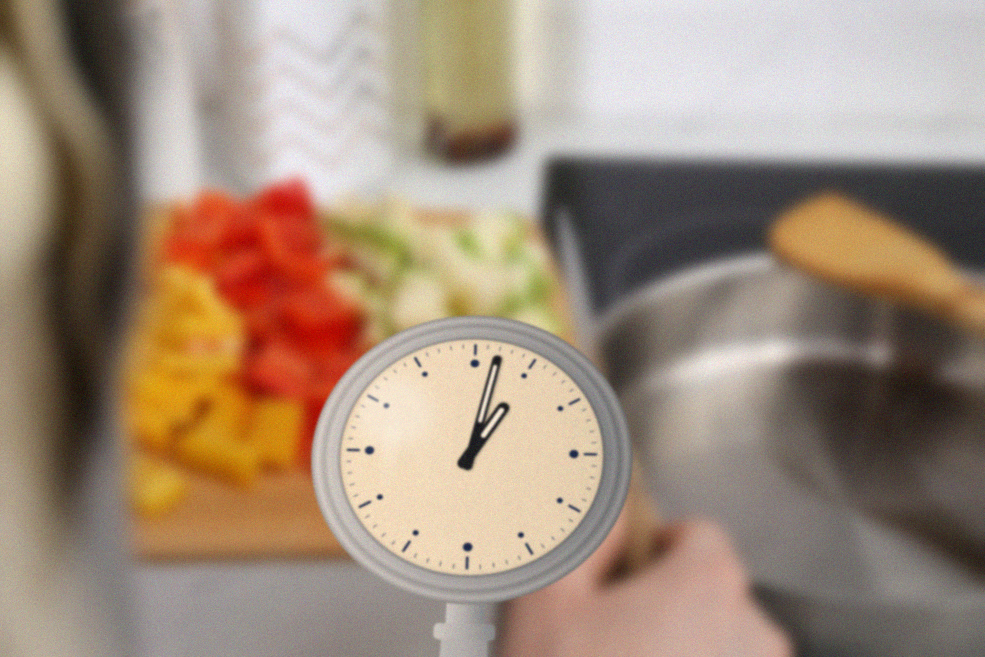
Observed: 1 h 02 min
